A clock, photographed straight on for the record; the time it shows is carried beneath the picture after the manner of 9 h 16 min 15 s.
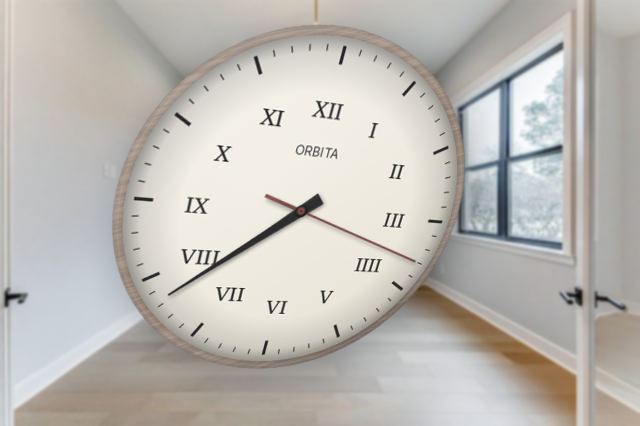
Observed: 7 h 38 min 18 s
